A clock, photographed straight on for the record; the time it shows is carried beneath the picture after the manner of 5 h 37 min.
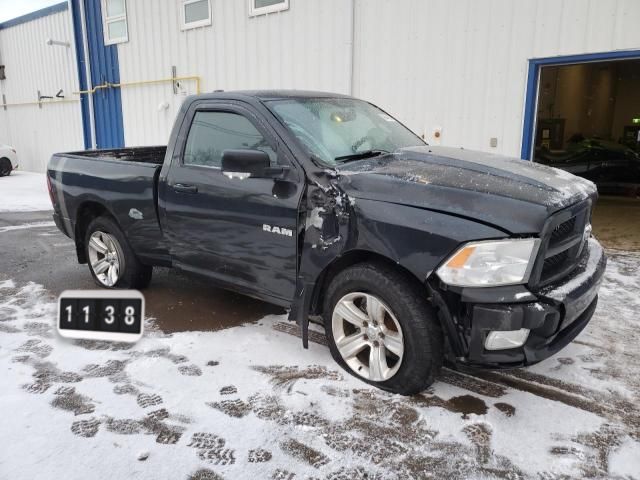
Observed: 11 h 38 min
